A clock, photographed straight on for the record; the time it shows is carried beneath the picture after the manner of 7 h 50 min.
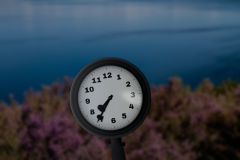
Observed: 7 h 36 min
